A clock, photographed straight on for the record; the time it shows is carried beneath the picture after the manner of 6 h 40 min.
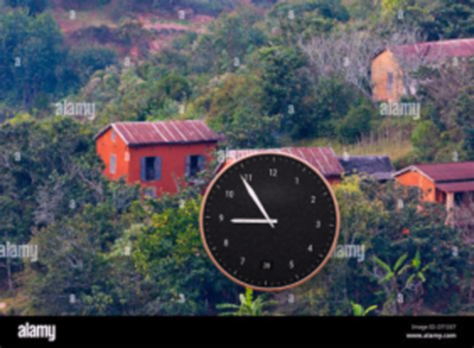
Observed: 8 h 54 min
